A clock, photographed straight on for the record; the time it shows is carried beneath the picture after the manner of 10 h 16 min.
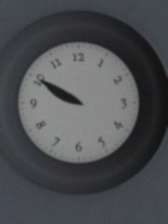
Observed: 9 h 50 min
